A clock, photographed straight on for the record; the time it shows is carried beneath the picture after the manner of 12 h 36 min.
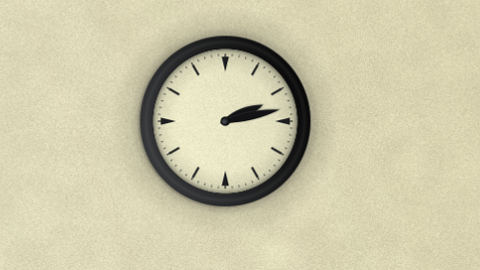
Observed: 2 h 13 min
